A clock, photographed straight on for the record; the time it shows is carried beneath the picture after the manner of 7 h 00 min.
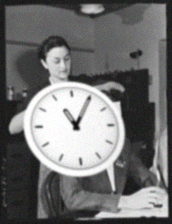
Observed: 11 h 05 min
